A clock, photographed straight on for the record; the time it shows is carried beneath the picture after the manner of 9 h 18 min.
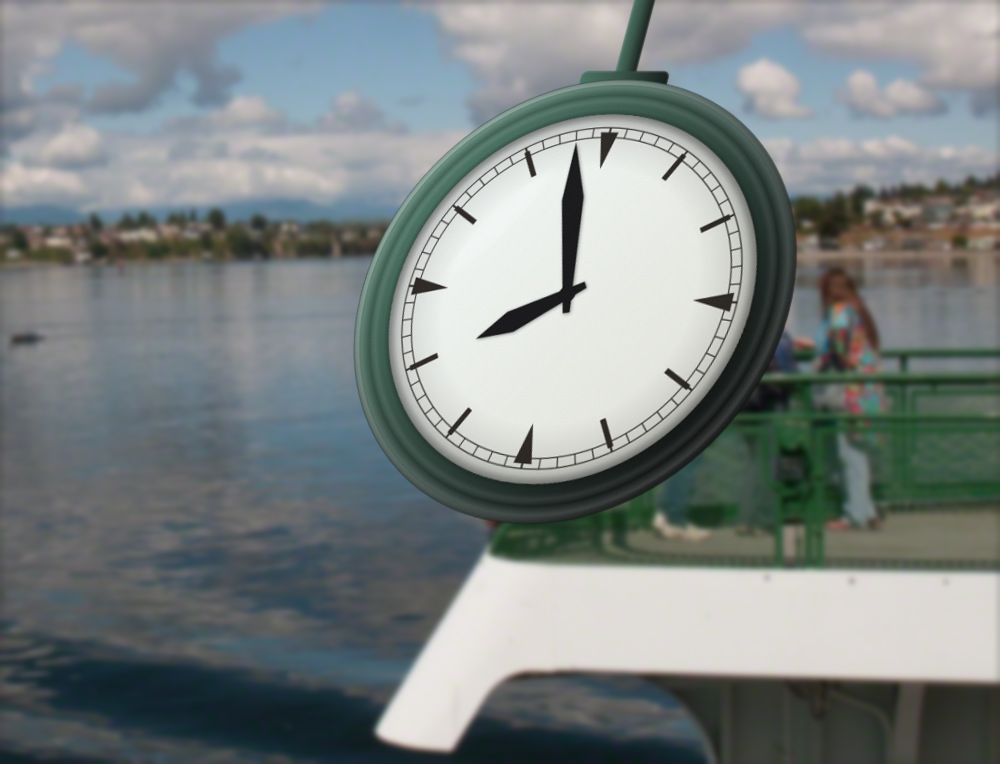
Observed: 7 h 58 min
